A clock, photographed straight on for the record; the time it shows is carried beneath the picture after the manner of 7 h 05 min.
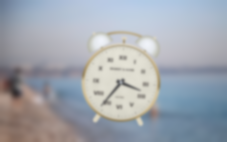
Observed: 3 h 36 min
